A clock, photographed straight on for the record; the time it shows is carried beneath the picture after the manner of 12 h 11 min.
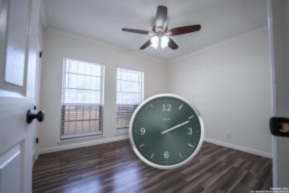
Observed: 2 h 11 min
